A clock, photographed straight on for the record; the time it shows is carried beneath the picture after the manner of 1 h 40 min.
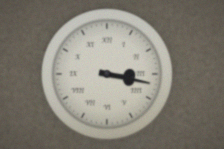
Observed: 3 h 17 min
